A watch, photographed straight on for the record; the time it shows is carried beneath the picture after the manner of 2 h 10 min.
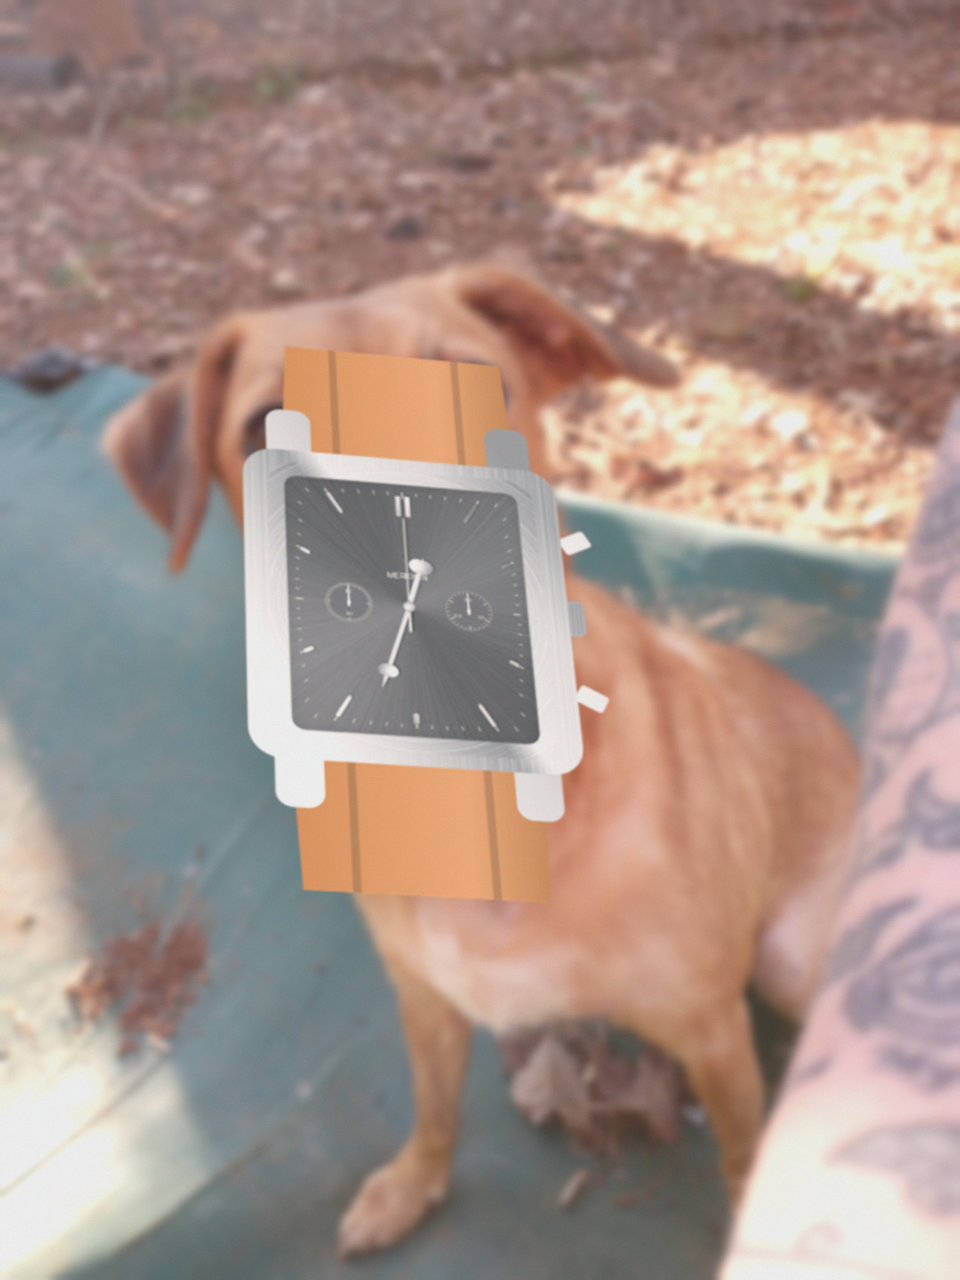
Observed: 12 h 33 min
